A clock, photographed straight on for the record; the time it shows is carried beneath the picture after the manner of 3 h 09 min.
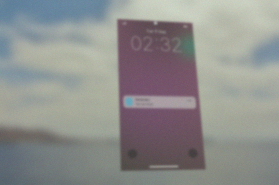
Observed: 2 h 32 min
